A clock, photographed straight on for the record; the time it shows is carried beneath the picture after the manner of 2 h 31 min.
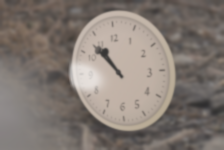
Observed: 10 h 53 min
